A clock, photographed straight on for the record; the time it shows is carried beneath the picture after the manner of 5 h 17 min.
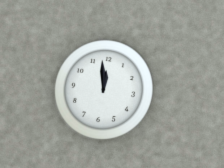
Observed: 11 h 58 min
